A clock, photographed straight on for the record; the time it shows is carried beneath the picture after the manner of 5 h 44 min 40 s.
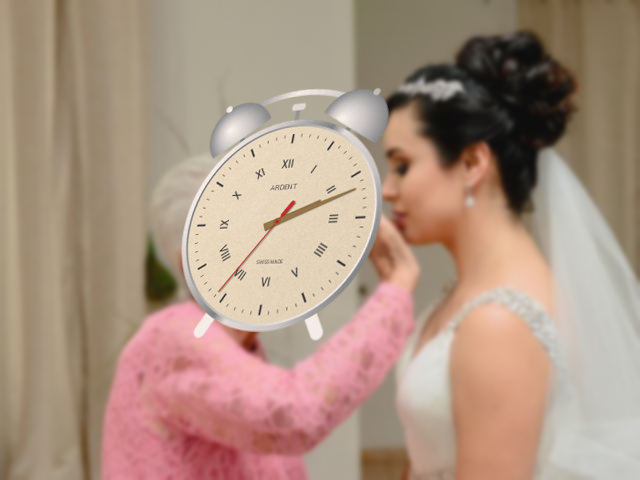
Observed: 2 h 11 min 36 s
